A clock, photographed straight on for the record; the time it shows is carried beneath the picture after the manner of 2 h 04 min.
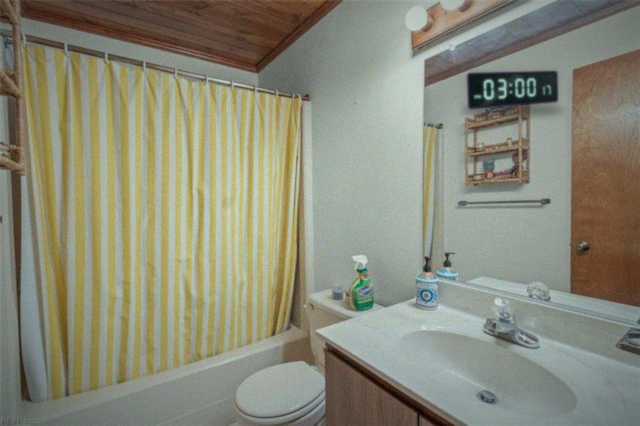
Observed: 3 h 00 min
